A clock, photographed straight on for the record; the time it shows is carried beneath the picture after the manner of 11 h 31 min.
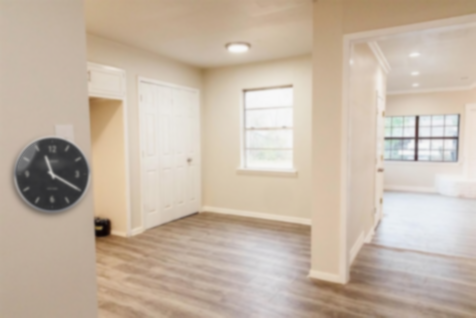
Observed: 11 h 20 min
